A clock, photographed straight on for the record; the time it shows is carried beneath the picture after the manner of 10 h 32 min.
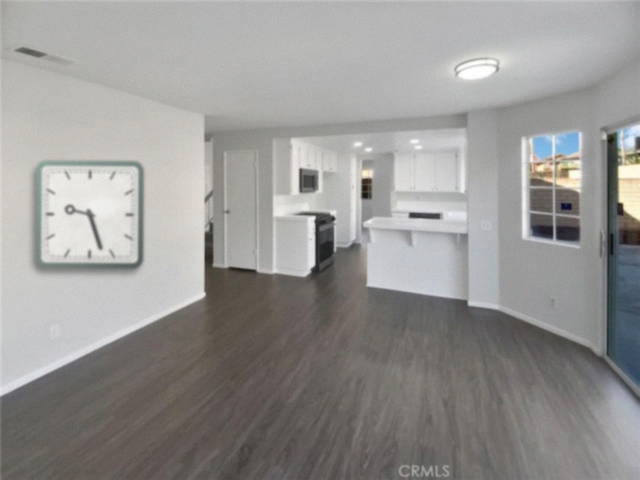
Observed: 9 h 27 min
